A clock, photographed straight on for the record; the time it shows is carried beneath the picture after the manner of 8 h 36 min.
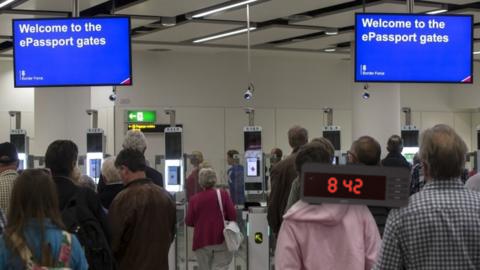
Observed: 8 h 42 min
